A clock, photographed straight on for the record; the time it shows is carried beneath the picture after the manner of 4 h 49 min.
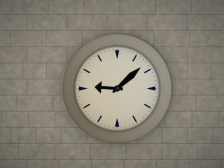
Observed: 9 h 08 min
